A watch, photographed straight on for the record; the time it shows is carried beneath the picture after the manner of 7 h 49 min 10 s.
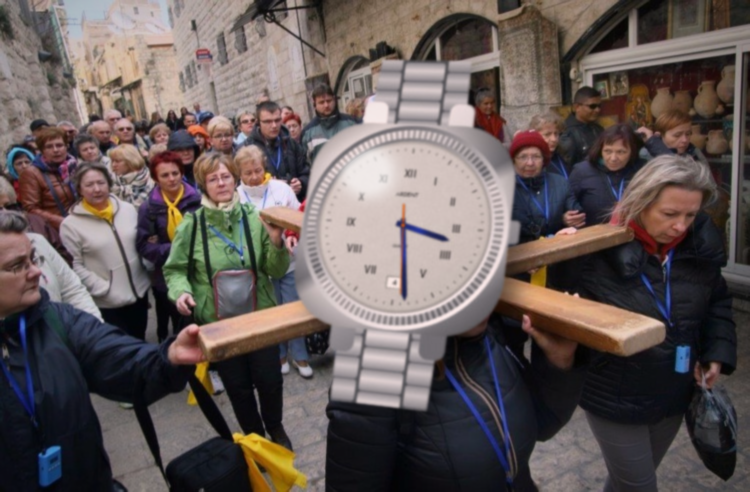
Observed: 3 h 28 min 29 s
